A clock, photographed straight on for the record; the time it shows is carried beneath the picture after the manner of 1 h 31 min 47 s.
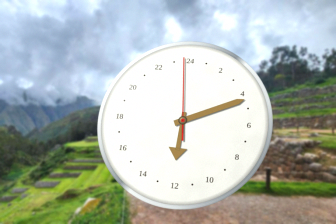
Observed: 12 h 10 min 59 s
